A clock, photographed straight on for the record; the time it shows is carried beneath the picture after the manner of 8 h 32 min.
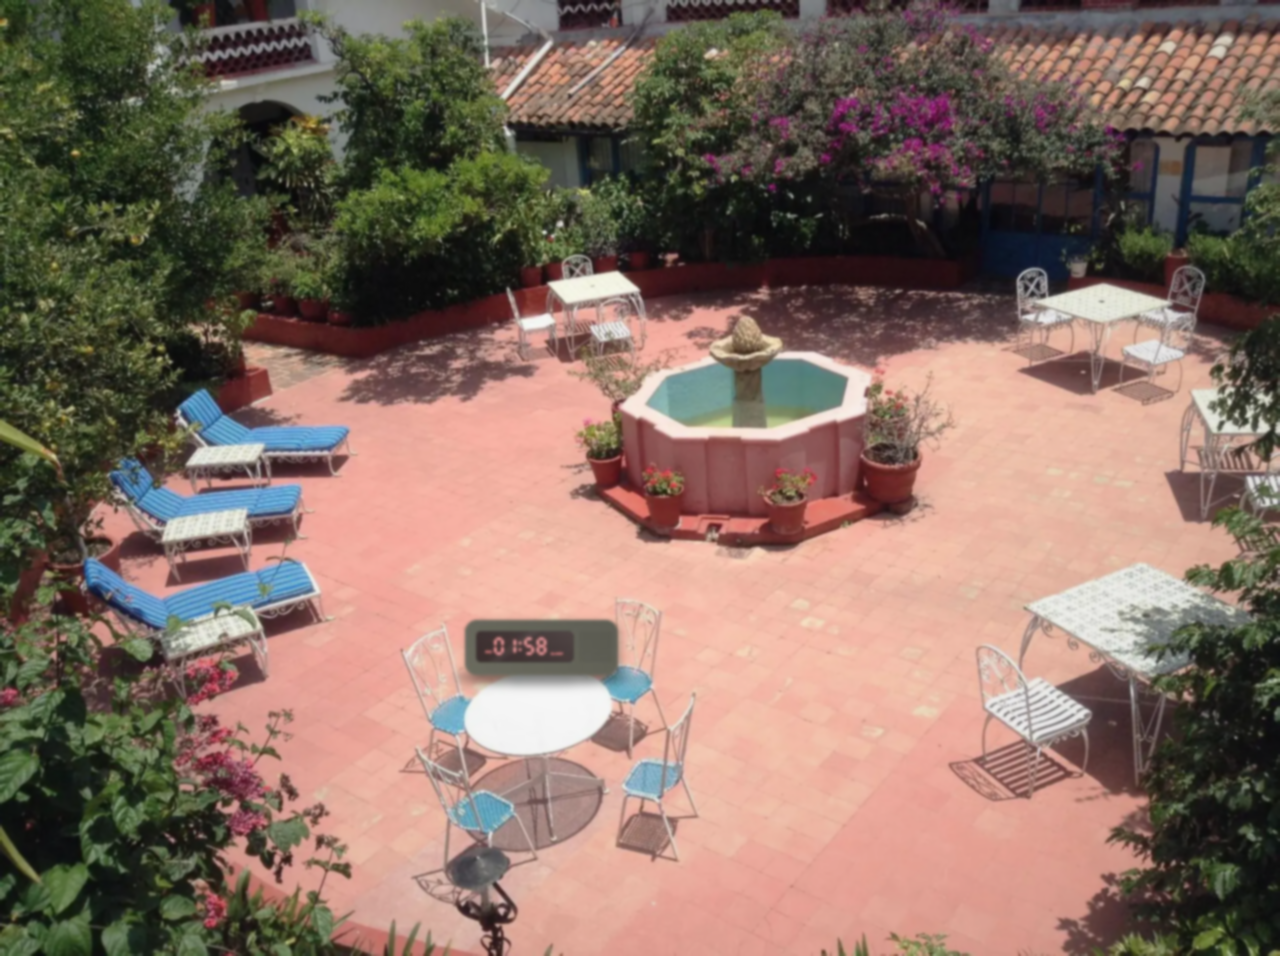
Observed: 1 h 58 min
